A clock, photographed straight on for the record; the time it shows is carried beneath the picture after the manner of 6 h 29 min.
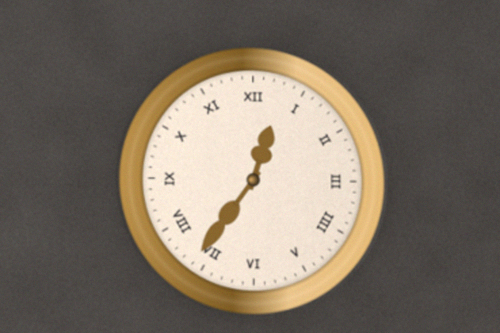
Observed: 12 h 36 min
